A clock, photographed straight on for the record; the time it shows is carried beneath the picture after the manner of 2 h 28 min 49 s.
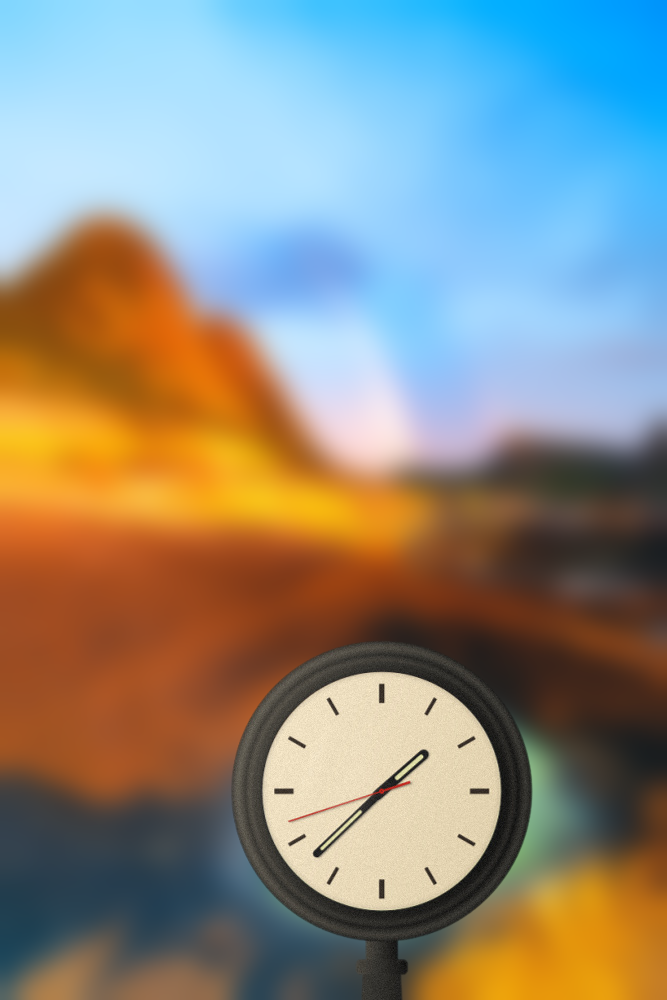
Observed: 1 h 37 min 42 s
